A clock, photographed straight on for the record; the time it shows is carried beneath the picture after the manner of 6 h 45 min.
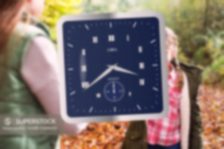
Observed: 3 h 39 min
